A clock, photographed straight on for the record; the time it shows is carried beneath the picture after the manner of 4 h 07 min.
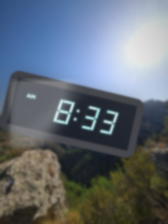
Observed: 8 h 33 min
